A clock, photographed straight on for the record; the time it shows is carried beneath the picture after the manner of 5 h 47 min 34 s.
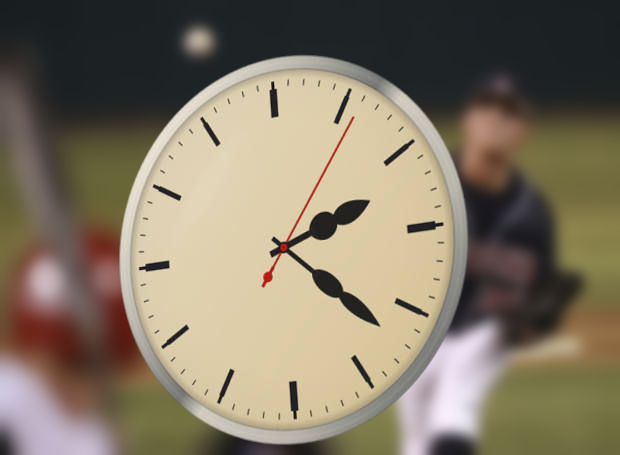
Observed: 2 h 22 min 06 s
